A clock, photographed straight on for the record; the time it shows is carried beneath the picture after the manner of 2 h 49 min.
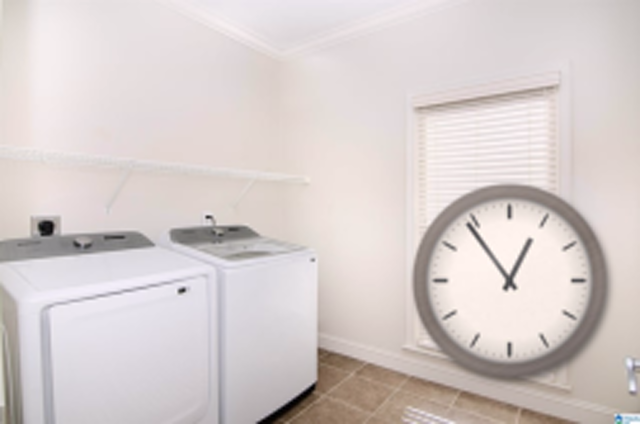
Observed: 12 h 54 min
